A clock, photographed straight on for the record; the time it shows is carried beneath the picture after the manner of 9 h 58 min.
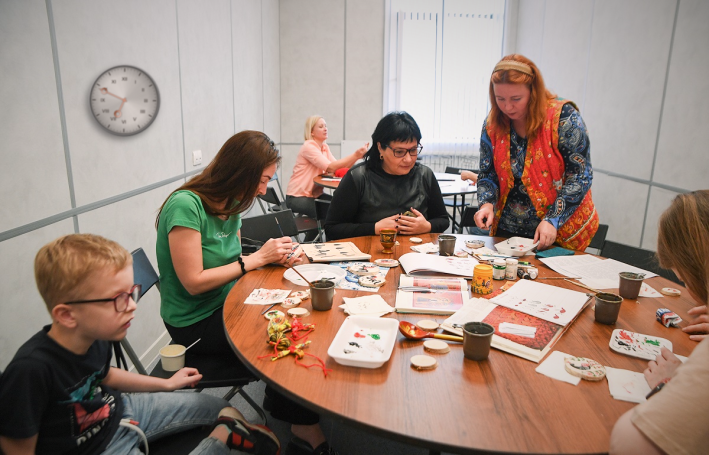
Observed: 6 h 49 min
